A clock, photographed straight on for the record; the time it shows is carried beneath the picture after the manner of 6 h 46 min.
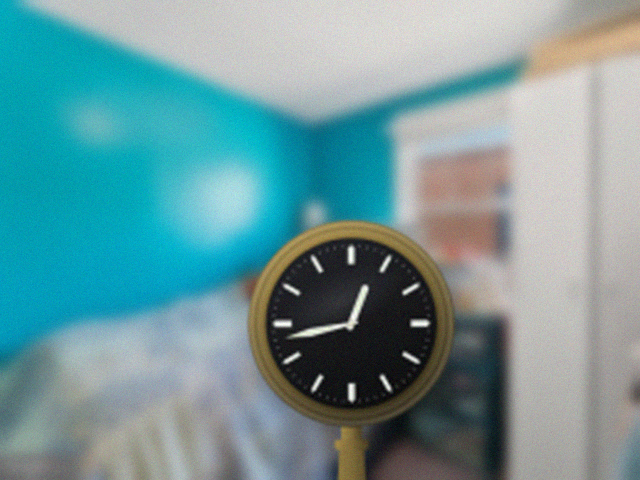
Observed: 12 h 43 min
